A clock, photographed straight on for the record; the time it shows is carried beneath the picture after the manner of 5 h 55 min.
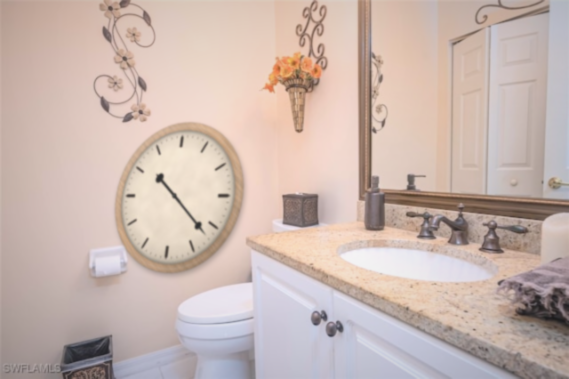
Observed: 10 h 22 min
